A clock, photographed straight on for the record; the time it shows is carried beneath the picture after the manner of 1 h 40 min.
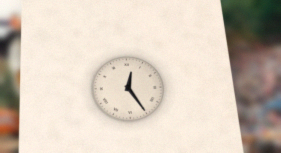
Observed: 12 h 25 min
